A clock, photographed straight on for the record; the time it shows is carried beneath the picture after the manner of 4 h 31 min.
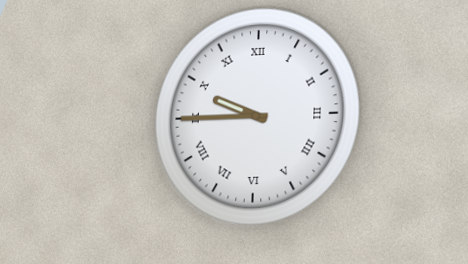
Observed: 9 h 45 min
